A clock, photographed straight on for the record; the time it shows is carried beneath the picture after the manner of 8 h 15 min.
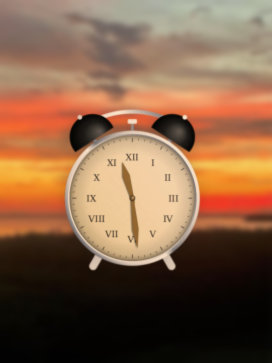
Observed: 11 h 29 min
